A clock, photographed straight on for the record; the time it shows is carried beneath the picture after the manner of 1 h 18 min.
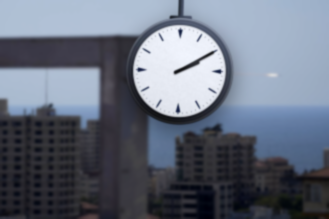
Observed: 2 h 10 min
